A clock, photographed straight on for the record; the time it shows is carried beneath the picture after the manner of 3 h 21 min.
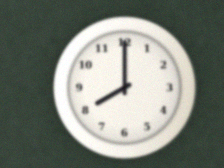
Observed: 8 h 00 min
